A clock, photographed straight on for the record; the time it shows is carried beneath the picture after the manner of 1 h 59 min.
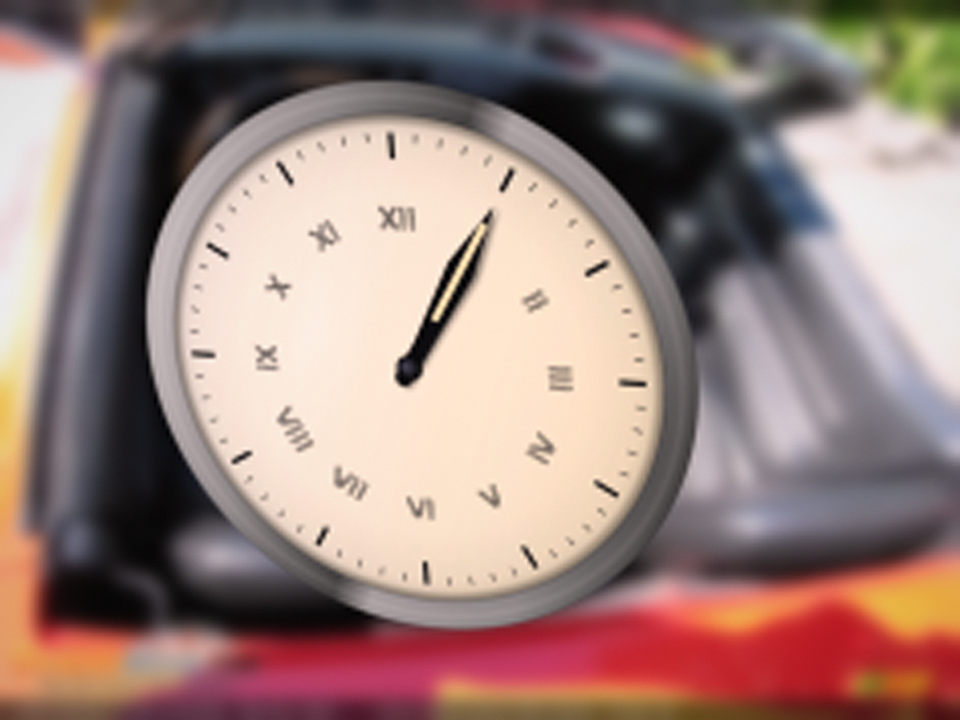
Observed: 1 h 05 min
